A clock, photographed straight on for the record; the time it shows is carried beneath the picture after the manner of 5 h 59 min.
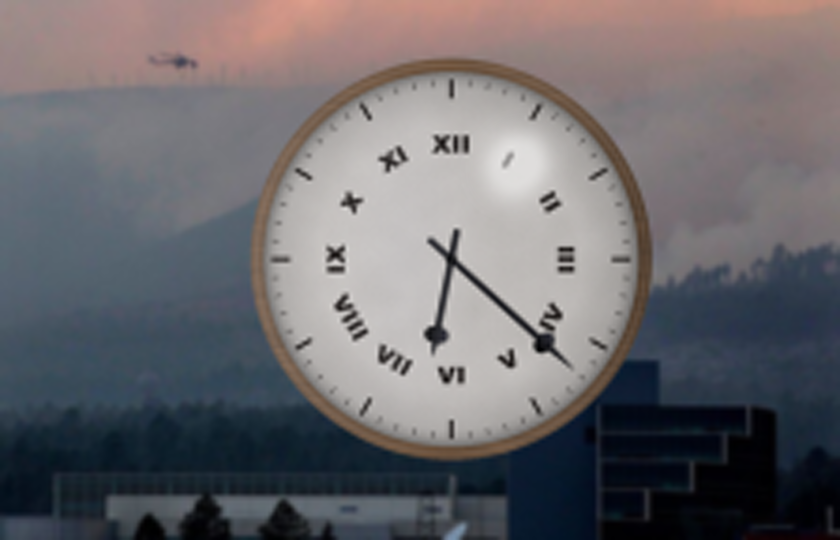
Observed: 6 h 22 min
